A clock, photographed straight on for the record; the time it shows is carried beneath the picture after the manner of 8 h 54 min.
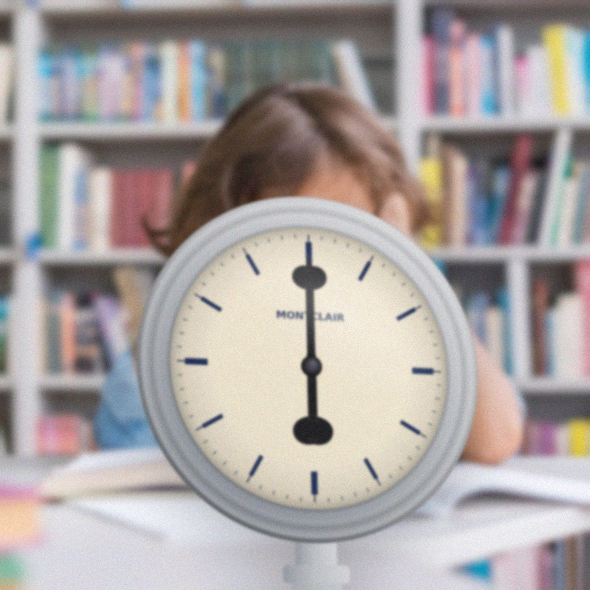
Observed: 6 h 00 min
